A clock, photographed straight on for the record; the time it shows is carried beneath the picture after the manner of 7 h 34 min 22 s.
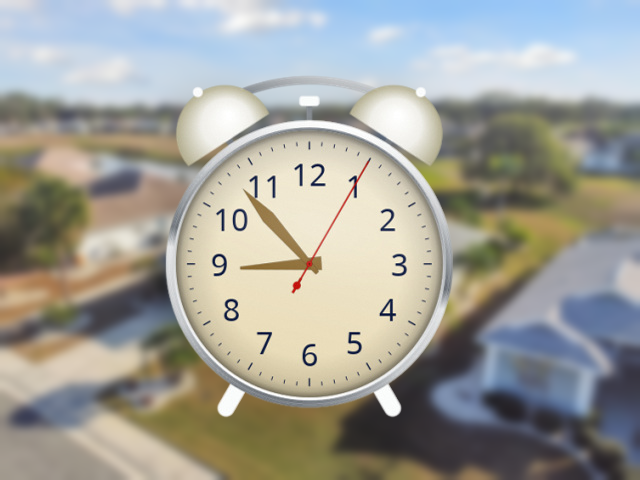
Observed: 8 h 53 min 05 s
